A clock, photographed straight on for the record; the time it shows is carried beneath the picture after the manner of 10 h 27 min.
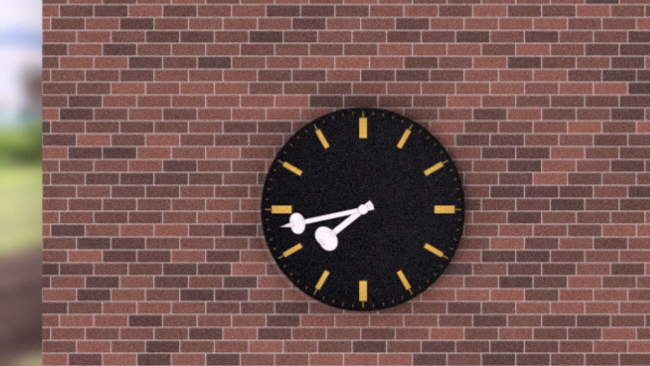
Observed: 7 h 43 min
